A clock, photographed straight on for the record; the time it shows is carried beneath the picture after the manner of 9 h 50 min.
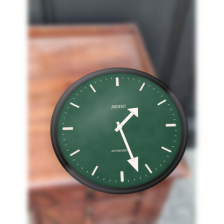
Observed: 1 h 27 min
